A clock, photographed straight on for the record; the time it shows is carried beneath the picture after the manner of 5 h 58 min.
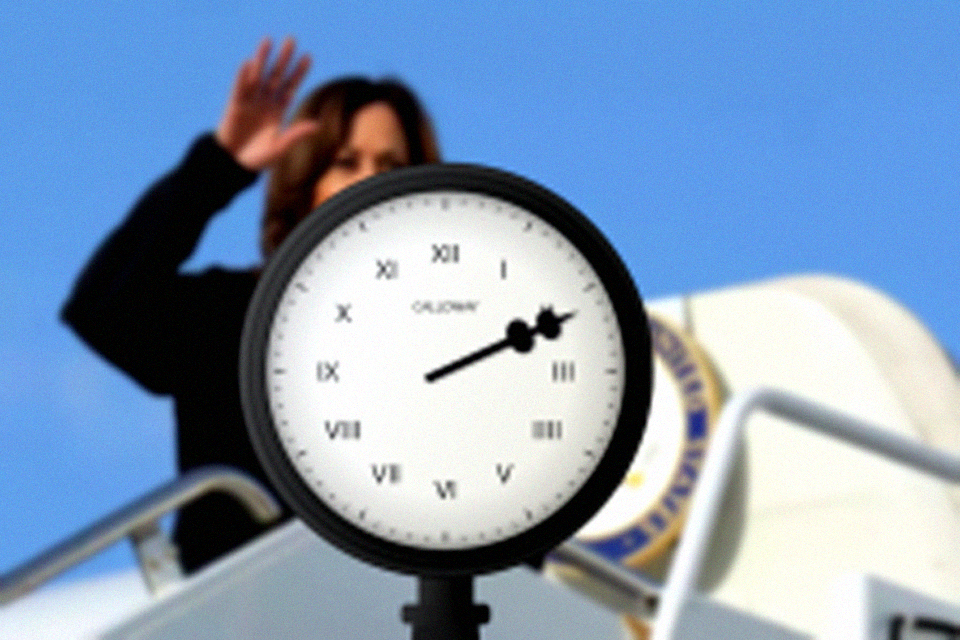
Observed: 2 h 11 min
